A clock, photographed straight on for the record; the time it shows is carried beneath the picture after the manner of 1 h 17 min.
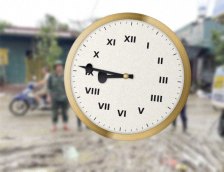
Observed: 8 h 46 min
